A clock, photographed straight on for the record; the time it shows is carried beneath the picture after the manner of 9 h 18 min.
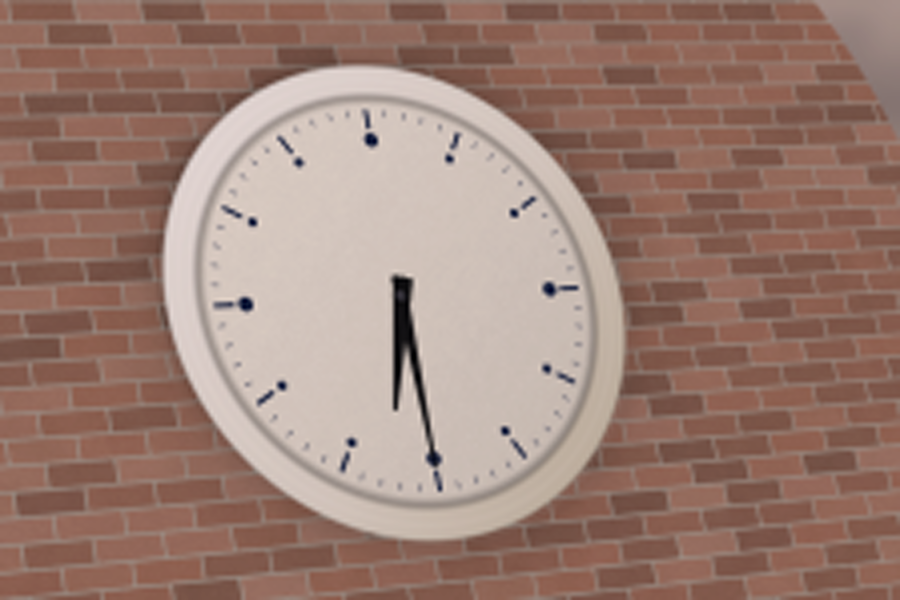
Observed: 6 h 30 min
